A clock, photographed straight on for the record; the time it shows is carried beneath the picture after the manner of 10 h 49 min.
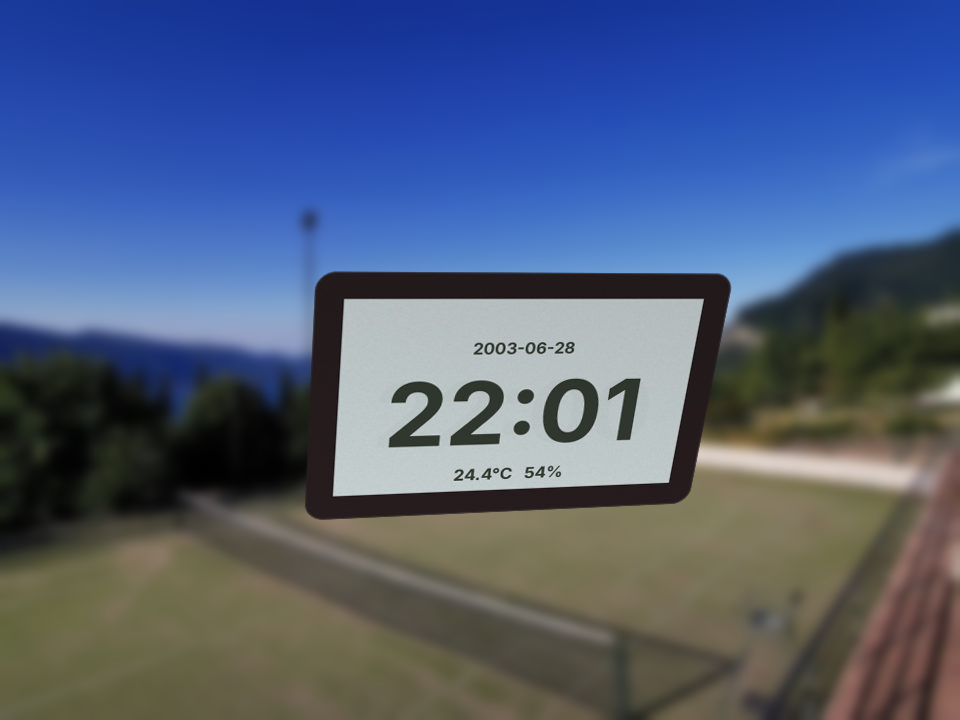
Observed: 22 h 01 min
